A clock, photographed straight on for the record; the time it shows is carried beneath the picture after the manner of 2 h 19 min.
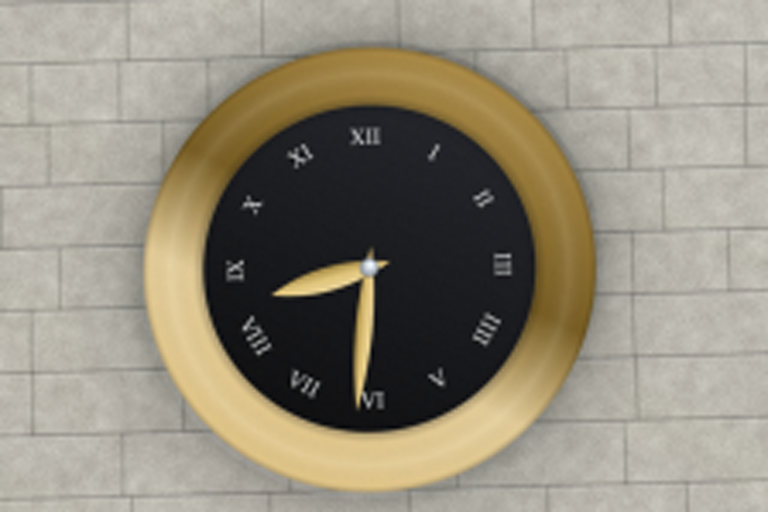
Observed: 8 h 31 min
